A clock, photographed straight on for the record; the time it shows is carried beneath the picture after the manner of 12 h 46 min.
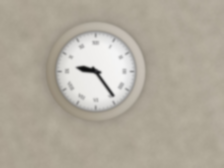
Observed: 9 h 24 min
